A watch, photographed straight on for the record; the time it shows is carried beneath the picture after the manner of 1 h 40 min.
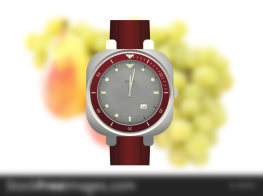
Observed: 12 h 02 min
